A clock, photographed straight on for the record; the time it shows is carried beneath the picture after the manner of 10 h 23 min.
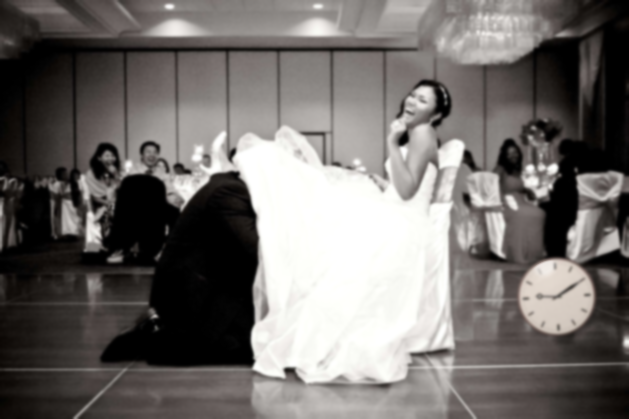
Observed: 9 h 10 min
